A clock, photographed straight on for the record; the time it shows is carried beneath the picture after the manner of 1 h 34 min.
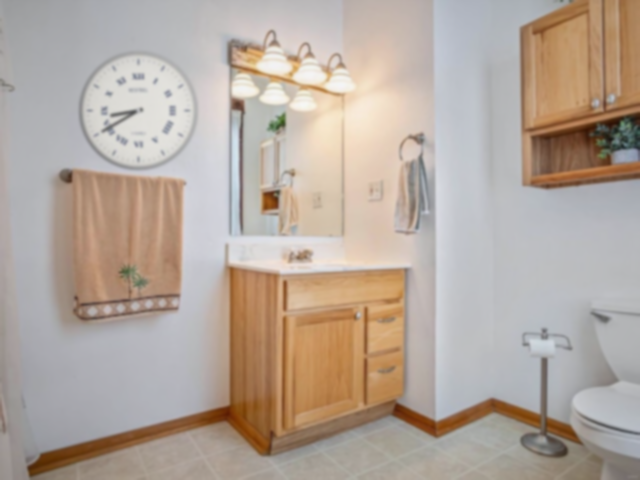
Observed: 8 h 40 min
